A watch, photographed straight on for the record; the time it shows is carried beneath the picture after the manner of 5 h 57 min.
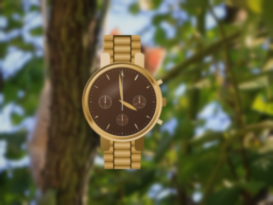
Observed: 3 h 59 min
